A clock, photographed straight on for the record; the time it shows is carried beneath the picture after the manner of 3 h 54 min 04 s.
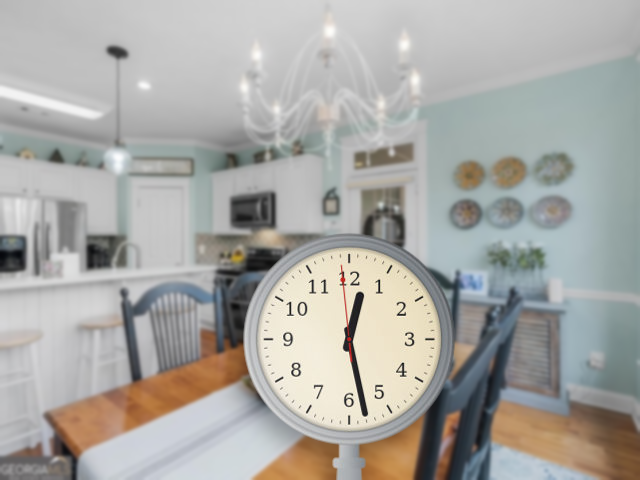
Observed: 12 h 27 min 59 s
